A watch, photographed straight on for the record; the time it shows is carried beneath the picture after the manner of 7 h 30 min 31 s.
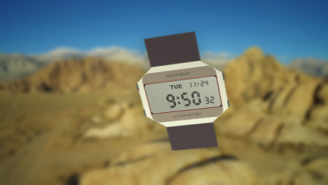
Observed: 9 h 50 min 32 s
